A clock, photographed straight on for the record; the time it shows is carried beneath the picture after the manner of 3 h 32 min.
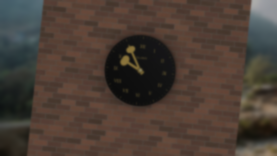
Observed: 9 h 55 min
